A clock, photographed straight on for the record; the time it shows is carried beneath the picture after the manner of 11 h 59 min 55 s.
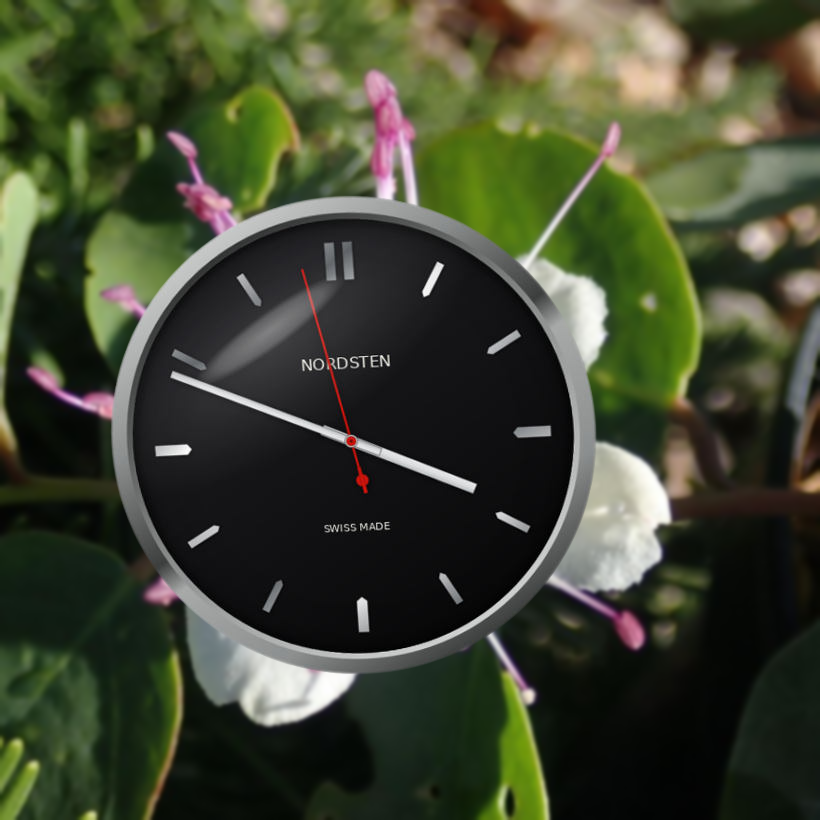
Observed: 3 h 48 min 58 s
